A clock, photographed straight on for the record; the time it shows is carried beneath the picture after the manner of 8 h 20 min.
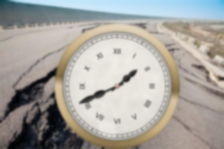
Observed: 1 h 41 min
